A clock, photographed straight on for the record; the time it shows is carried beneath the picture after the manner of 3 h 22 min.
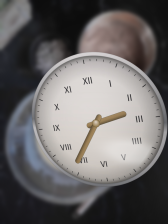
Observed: 2 h 36 min
